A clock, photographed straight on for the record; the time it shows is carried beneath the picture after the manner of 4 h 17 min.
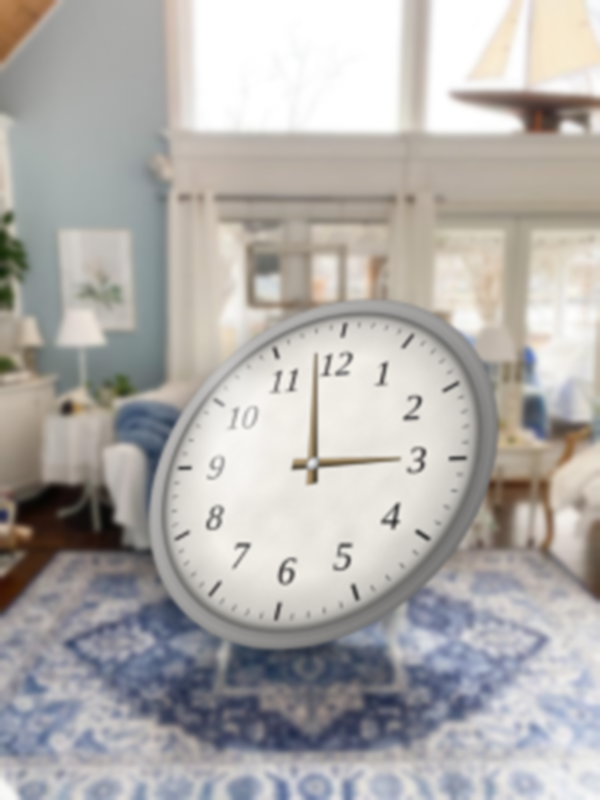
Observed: 2 h 58 min
